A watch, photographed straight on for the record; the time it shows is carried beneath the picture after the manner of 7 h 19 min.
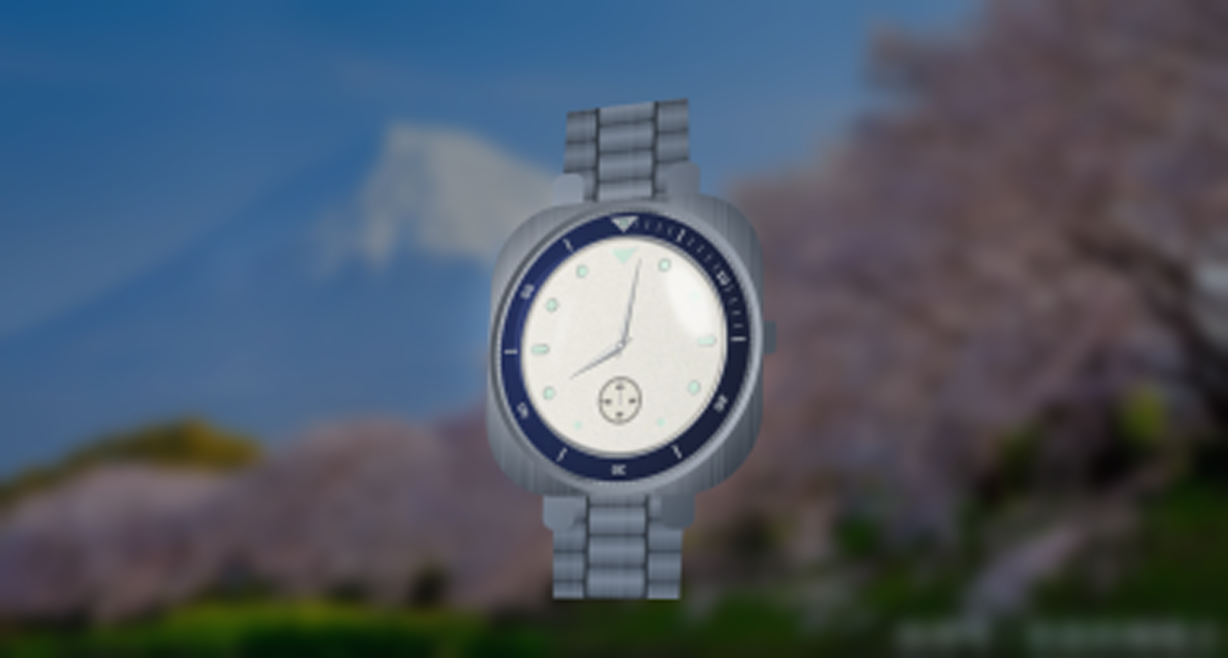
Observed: 8 h 02 min
